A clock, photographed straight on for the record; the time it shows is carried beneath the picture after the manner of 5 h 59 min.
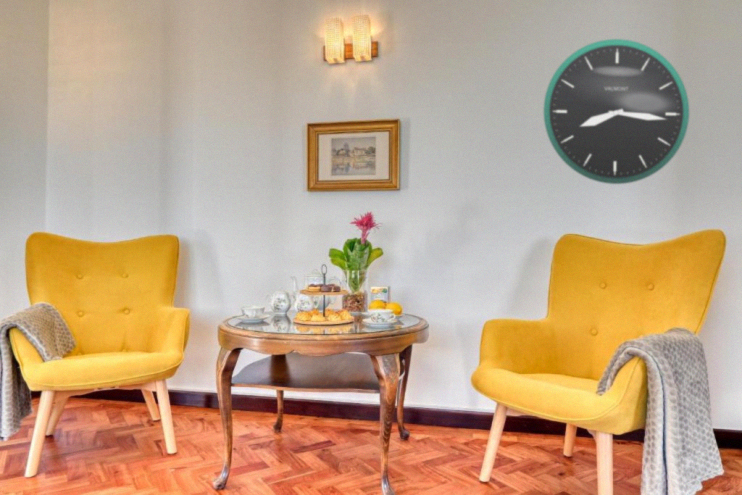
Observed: 8 h 16 min
